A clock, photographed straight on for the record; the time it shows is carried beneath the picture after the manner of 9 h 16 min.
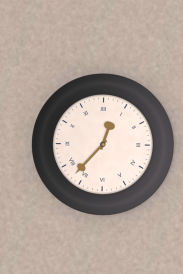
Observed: 12 h 37 min
